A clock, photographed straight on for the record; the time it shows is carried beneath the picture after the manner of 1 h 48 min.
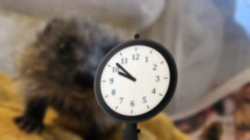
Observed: 9 h 52 min
